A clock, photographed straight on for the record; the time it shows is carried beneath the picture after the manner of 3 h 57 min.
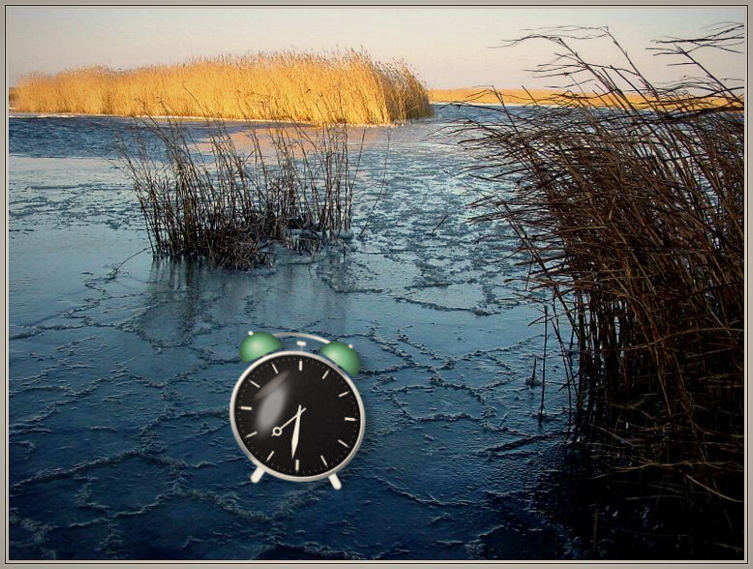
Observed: 7 h 31 min
